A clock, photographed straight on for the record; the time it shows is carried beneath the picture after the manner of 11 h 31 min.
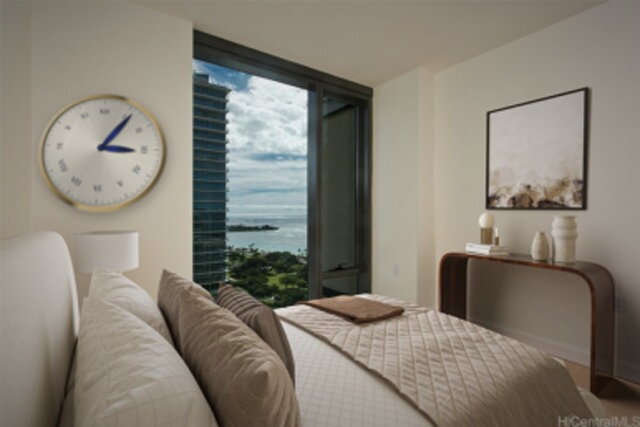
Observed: 3 h 06 min
